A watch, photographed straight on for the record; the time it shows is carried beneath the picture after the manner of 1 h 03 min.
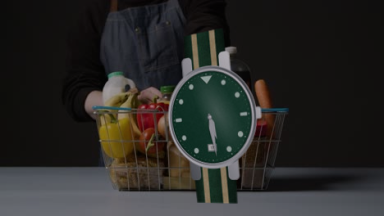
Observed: 5 h 29 min
